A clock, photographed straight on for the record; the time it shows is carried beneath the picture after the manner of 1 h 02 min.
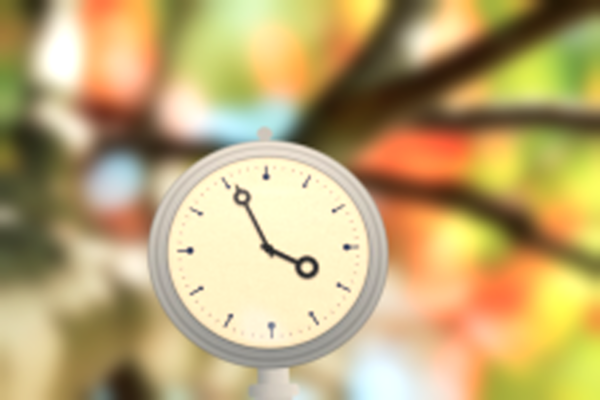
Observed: 3 h 56 min
